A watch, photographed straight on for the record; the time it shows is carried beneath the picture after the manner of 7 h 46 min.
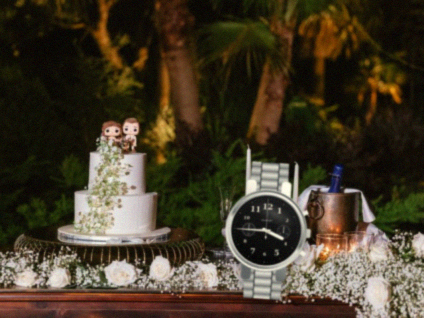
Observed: 3 h 45 min
